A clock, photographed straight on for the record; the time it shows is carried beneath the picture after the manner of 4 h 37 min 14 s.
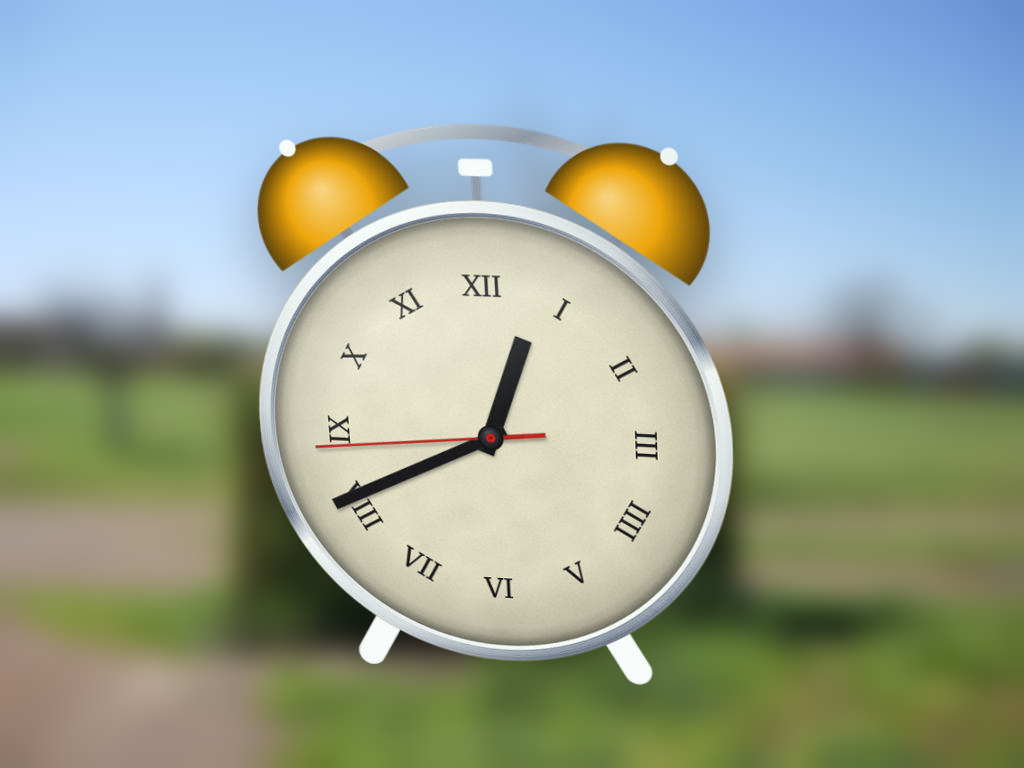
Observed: 12 h 40 min 44 s
